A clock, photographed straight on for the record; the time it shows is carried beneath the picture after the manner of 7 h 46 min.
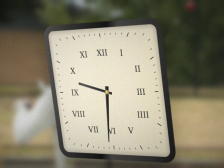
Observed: 9 h 31 min
